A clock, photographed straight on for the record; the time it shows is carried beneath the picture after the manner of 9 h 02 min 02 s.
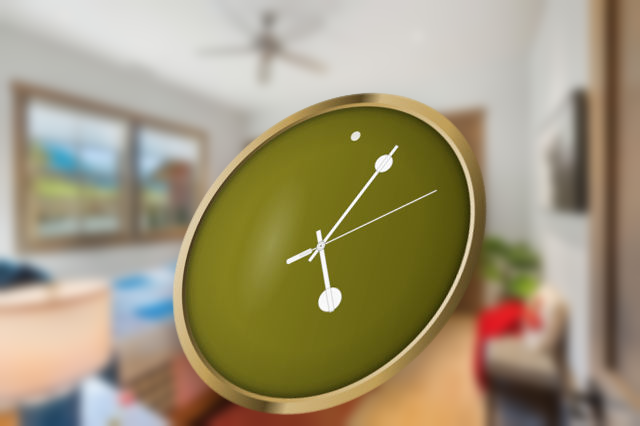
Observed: 5 h 04 min 10 s
